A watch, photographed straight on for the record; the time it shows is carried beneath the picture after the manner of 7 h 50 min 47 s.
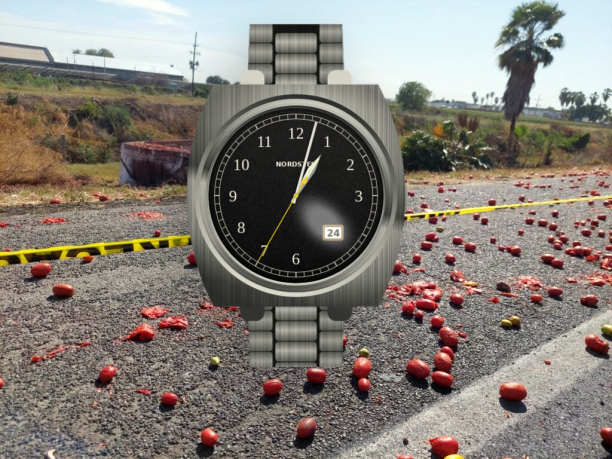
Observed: 1 h 02 min 35 s
